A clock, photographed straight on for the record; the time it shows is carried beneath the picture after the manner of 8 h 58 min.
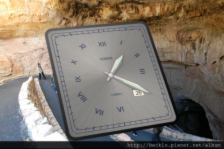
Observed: 1 h 21 min
